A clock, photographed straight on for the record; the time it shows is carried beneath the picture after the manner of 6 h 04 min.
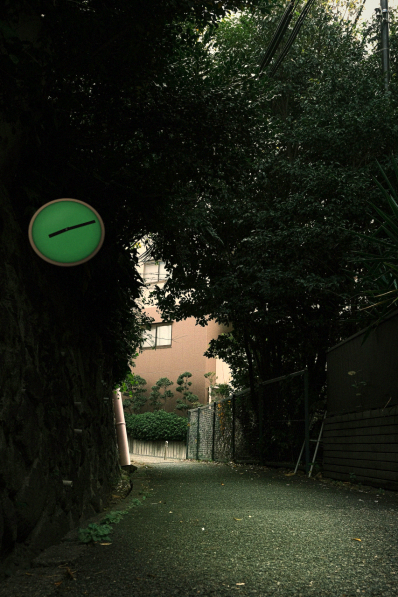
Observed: 8 h 12 min
